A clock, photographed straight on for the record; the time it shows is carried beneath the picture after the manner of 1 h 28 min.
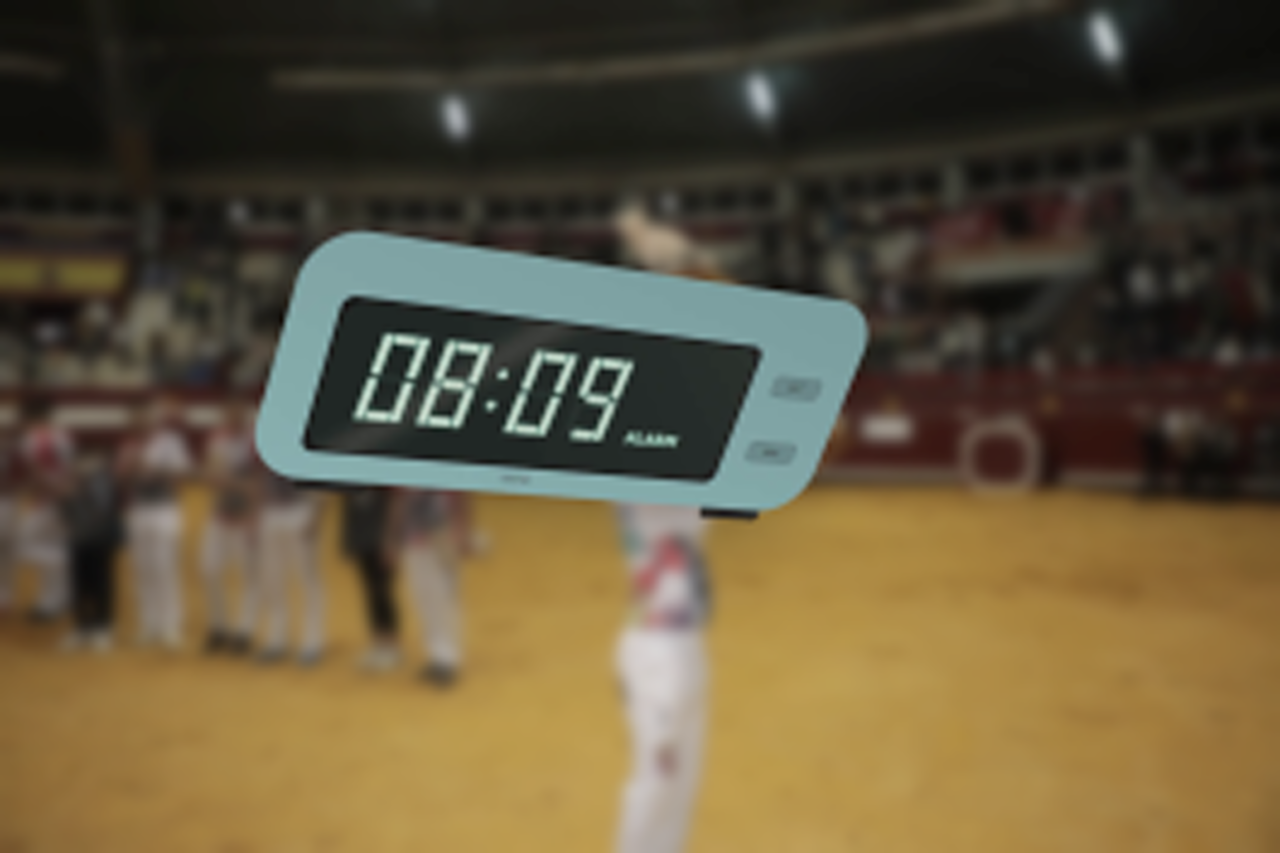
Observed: 8 h 09 min
